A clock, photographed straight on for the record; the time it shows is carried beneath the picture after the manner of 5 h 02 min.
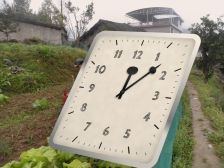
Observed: 12 h 07 min
